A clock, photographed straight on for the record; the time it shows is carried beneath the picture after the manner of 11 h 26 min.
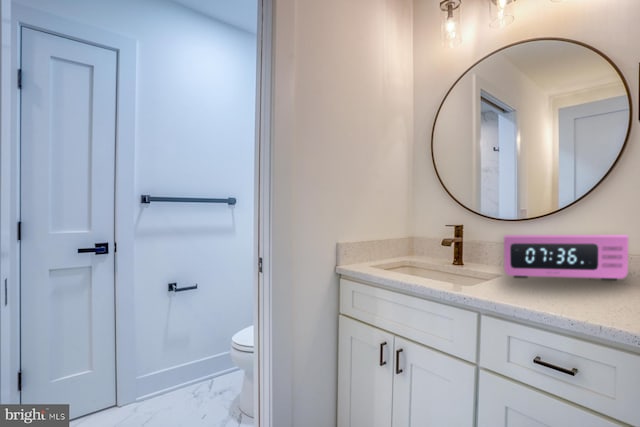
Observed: 7 h 36 min
